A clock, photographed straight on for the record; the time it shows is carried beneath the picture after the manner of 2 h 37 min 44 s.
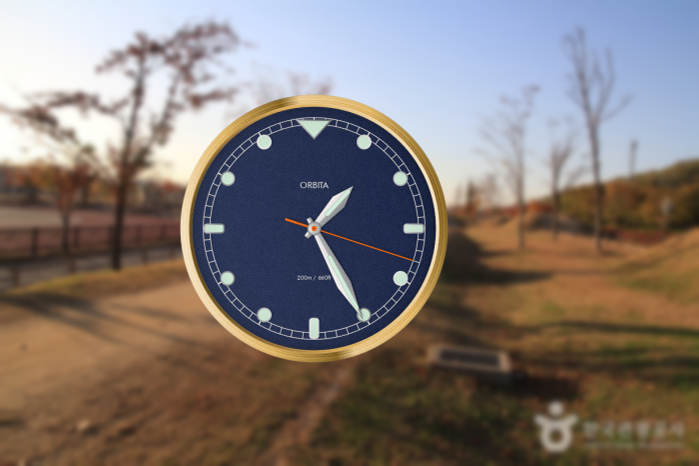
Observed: 1 h 25 min 18 s
